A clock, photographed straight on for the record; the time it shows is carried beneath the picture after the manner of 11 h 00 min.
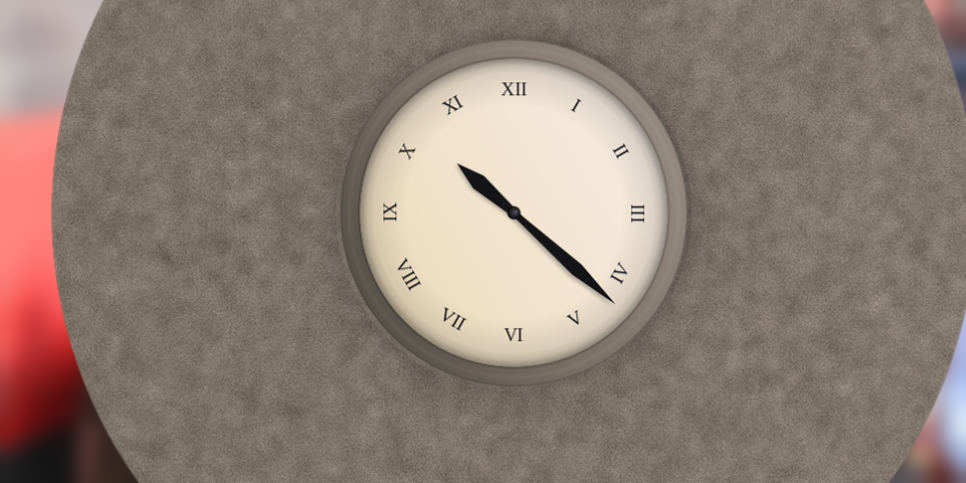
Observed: 10 h 22 min
